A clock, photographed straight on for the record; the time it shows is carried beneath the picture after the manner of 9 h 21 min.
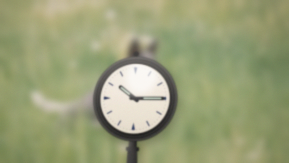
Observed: 10 h 15 min
